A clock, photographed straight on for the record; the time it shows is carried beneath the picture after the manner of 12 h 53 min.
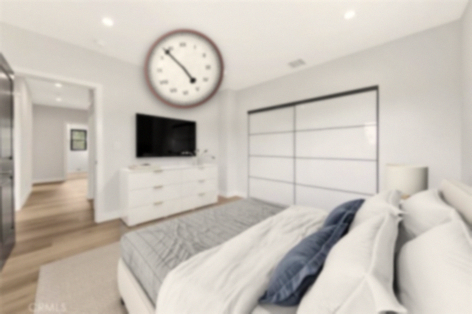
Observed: 4 h 53 min
